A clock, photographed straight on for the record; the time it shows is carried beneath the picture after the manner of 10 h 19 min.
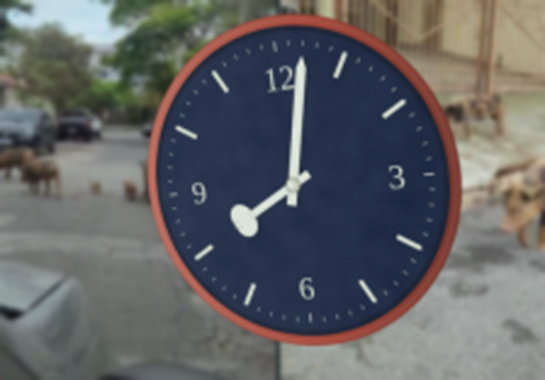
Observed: 8 h 02 min
